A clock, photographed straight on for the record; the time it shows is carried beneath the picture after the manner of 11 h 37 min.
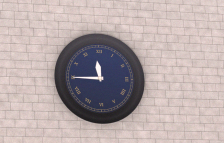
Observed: 11 h 45 min
